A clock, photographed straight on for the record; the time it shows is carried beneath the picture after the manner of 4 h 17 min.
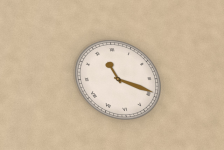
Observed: 11 h 19 min
